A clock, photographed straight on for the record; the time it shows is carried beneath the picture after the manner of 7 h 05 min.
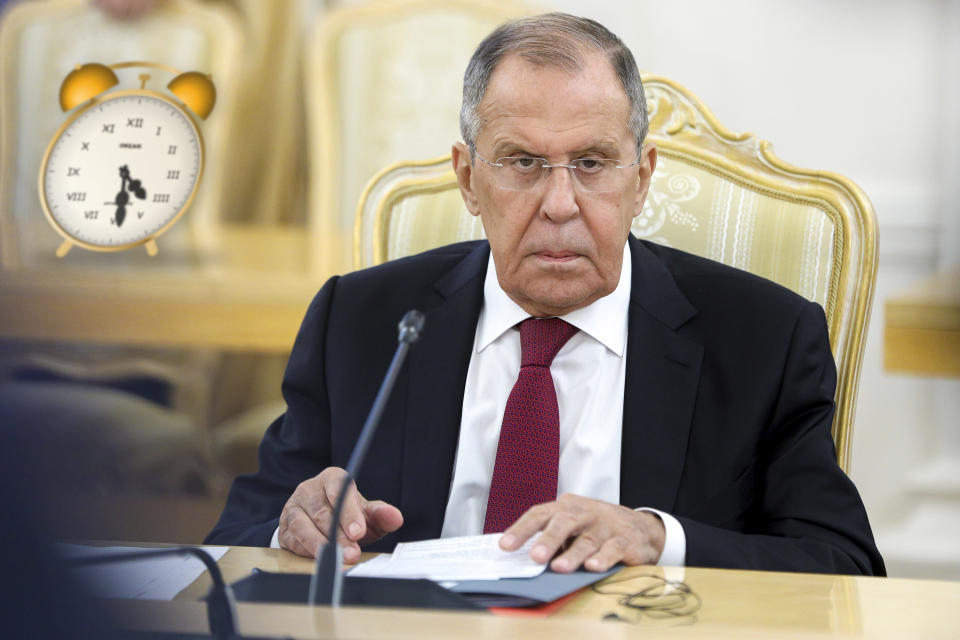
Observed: 4 h 29 min
